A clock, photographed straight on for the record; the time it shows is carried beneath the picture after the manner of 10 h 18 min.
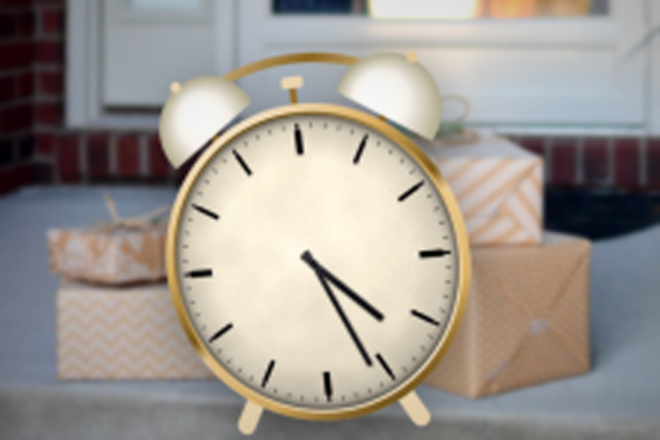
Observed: 4 h 26 min
